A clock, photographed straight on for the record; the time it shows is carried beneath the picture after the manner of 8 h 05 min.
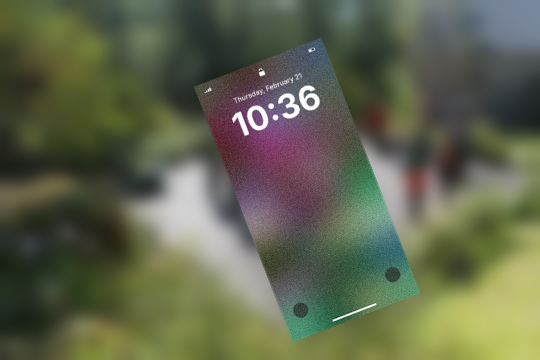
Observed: 10 h 36 min
